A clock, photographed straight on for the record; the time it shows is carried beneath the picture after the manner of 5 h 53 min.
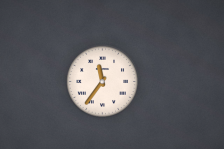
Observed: 11 h 36 min
